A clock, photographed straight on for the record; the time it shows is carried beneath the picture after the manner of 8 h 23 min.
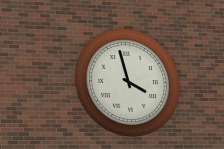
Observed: 3 h 58 min
